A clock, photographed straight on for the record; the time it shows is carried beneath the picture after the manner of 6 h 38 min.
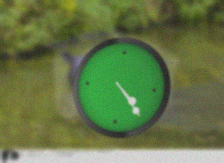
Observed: 4 h 23 min
